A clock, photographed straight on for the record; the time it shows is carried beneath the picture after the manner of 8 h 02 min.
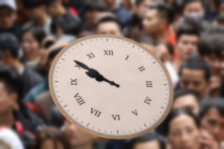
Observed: 9 h 51 min
